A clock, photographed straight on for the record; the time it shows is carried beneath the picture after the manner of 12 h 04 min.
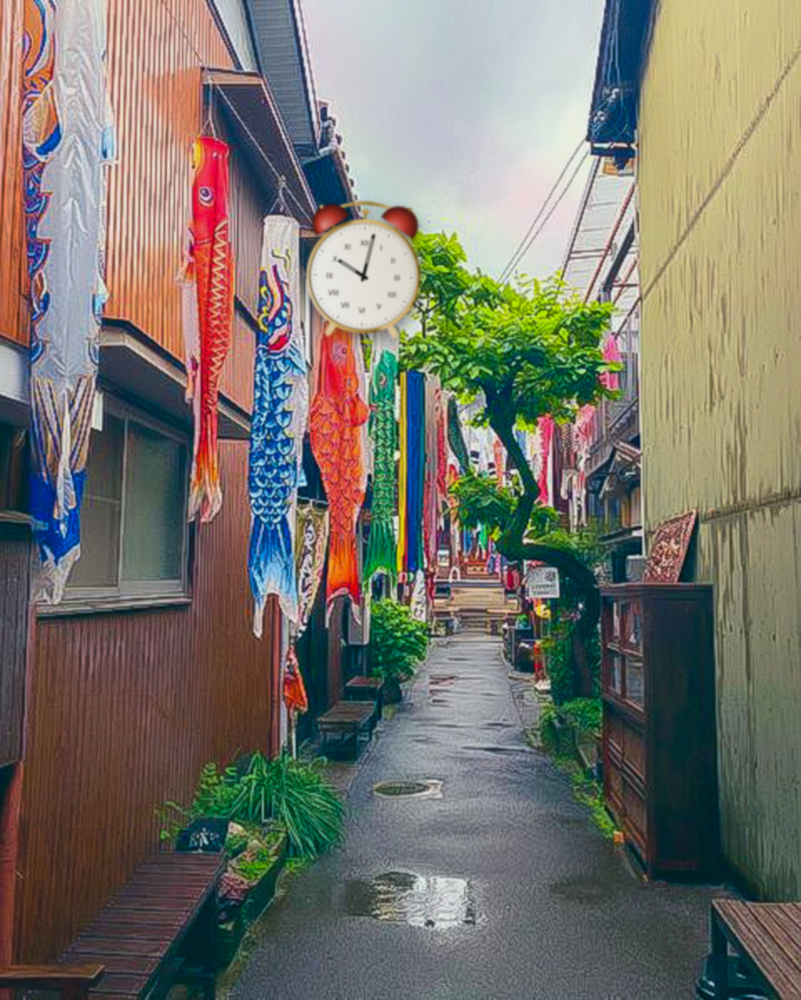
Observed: 10 h 02 min
